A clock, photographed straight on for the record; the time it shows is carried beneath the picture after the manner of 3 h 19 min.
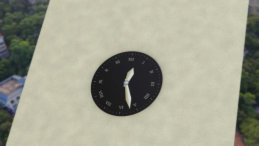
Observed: 12 h 27 min
